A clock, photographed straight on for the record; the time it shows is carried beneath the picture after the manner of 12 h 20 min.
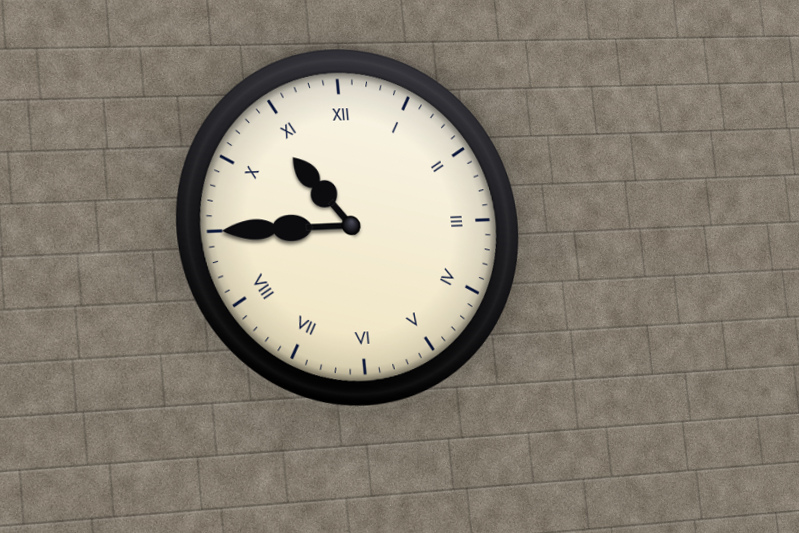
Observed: 10 h 45 min
